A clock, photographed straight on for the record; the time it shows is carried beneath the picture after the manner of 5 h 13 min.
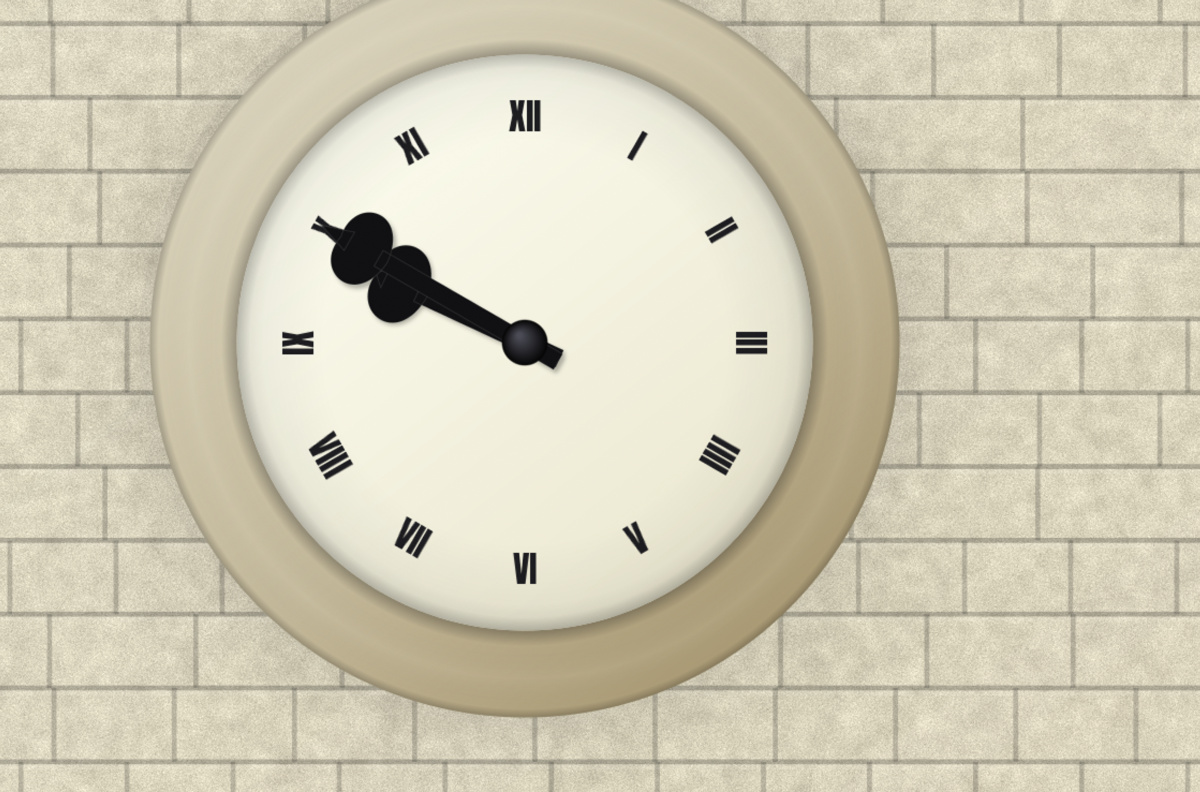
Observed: 9 h 50 min
